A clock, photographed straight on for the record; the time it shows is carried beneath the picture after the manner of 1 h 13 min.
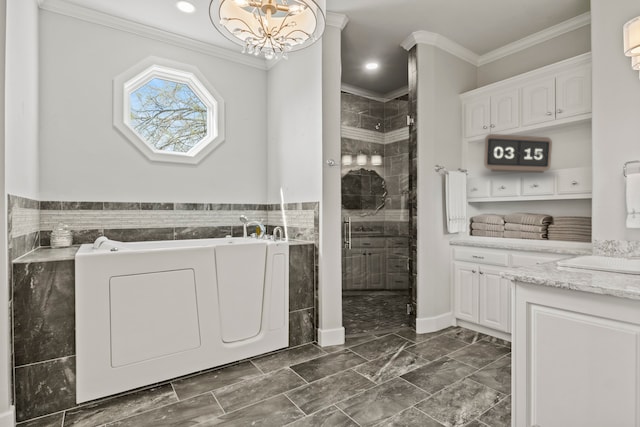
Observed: 3 h 15 min
